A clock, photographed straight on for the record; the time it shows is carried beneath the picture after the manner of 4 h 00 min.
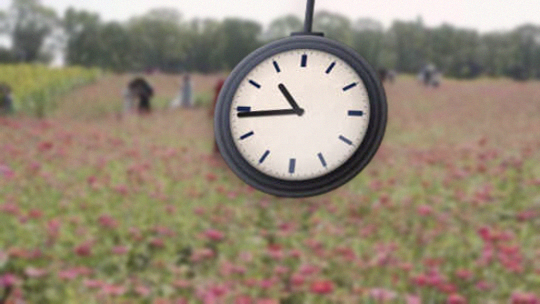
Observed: 10 h 44 min
